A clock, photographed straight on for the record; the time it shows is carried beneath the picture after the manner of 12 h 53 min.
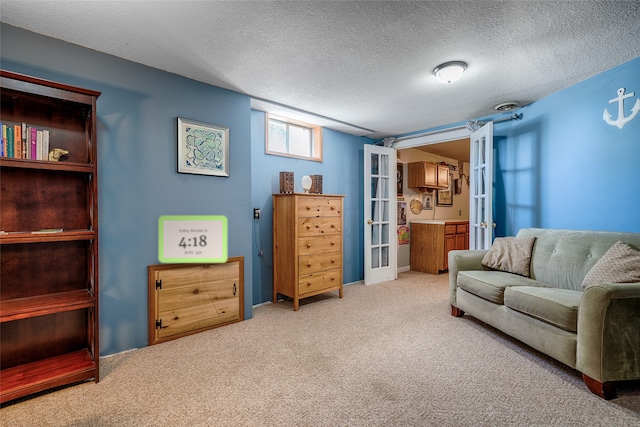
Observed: 4 h 18 min
